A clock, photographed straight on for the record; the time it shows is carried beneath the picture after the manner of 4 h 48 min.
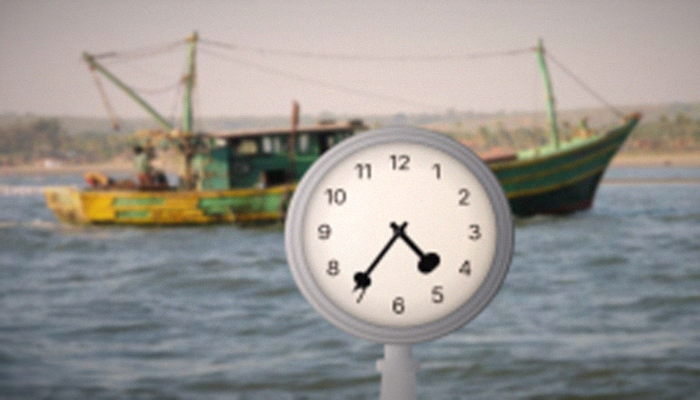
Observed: 4 h 36 min
